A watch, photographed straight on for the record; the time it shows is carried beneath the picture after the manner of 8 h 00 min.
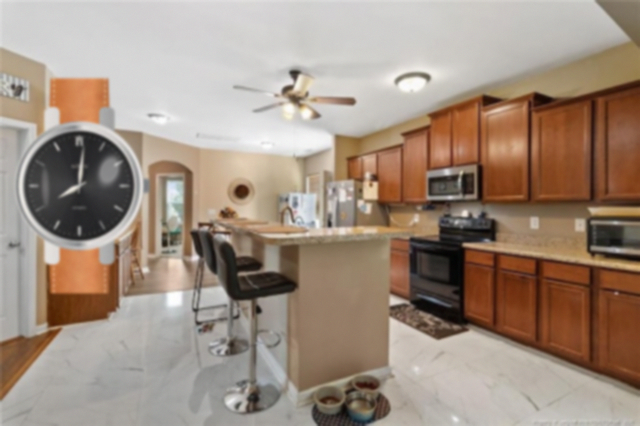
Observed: 8 h 01 min
